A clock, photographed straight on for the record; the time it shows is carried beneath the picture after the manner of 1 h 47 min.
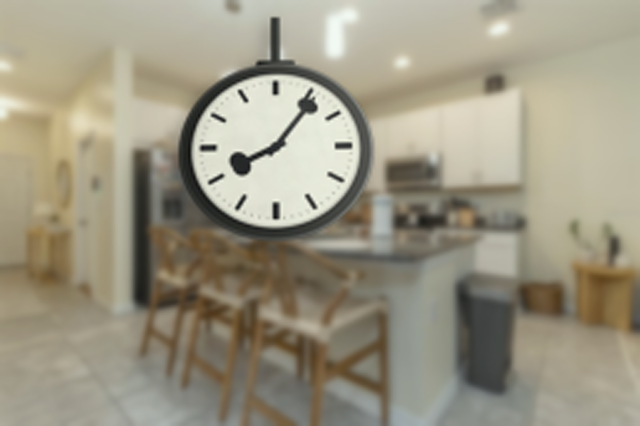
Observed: 8 h 06 min
